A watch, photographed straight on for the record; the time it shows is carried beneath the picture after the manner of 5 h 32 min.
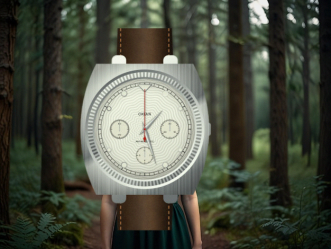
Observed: 1 h 27 min
